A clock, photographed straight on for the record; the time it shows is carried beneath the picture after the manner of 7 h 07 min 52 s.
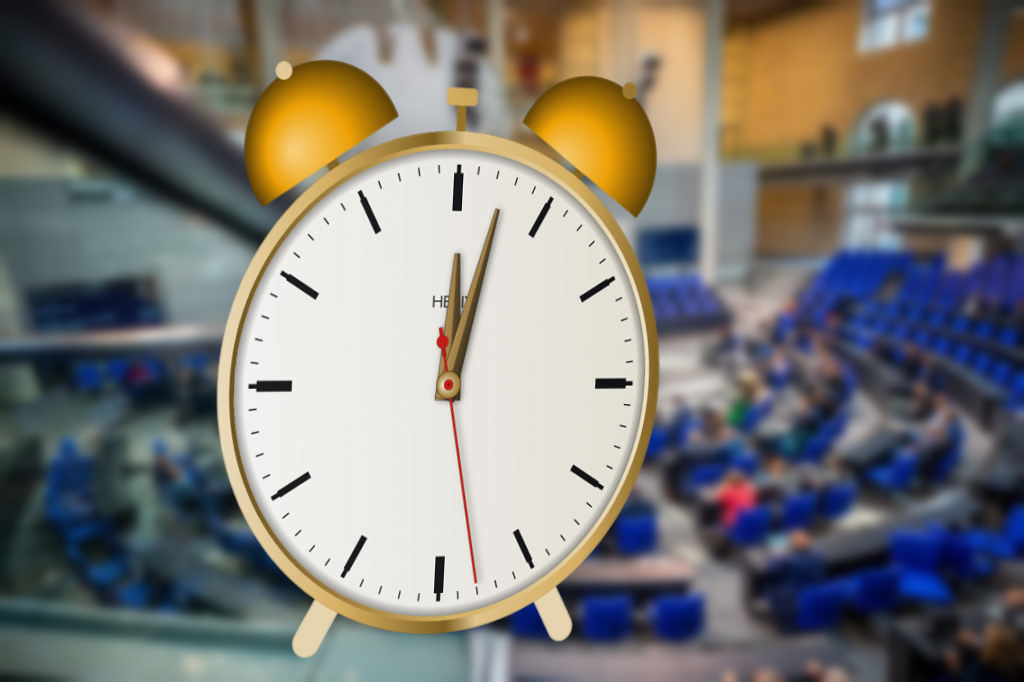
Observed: 12 h 02 min 28 s
